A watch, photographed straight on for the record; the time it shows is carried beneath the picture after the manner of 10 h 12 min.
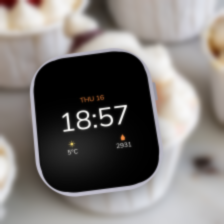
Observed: 18 h 57 min
